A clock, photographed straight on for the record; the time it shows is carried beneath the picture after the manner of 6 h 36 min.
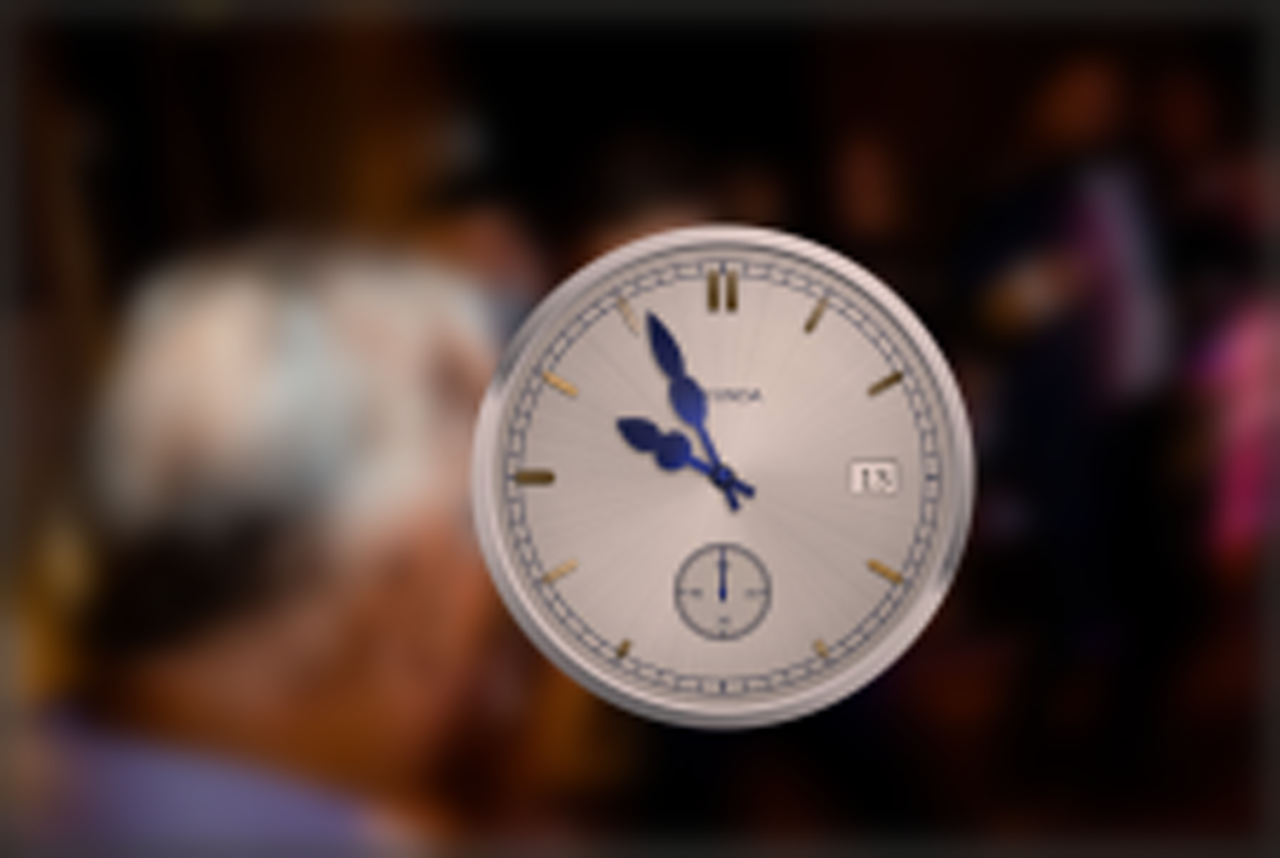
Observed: 9 h 56 min
